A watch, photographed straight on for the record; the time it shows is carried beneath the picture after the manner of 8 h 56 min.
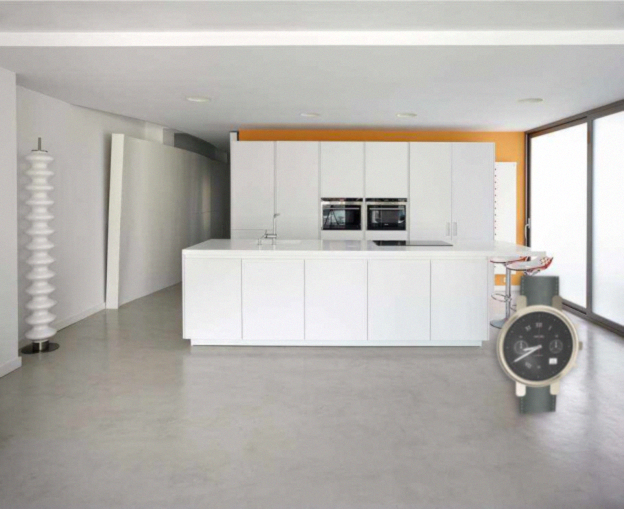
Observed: 8 h 40 min
